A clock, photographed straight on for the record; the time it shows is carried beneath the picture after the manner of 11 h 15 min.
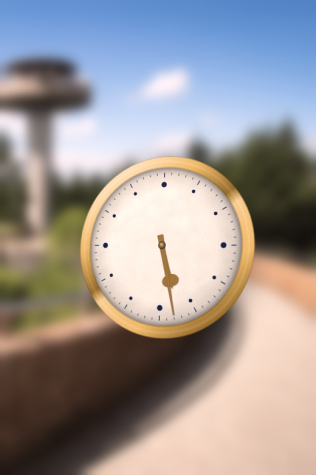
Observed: 5 h 28 min
